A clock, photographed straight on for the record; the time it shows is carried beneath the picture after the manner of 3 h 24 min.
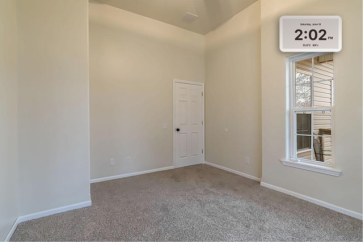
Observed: 2 h 02 min
